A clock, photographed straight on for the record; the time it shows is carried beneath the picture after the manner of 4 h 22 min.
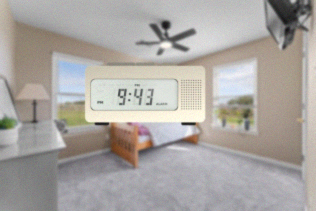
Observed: 9 h 43 min
